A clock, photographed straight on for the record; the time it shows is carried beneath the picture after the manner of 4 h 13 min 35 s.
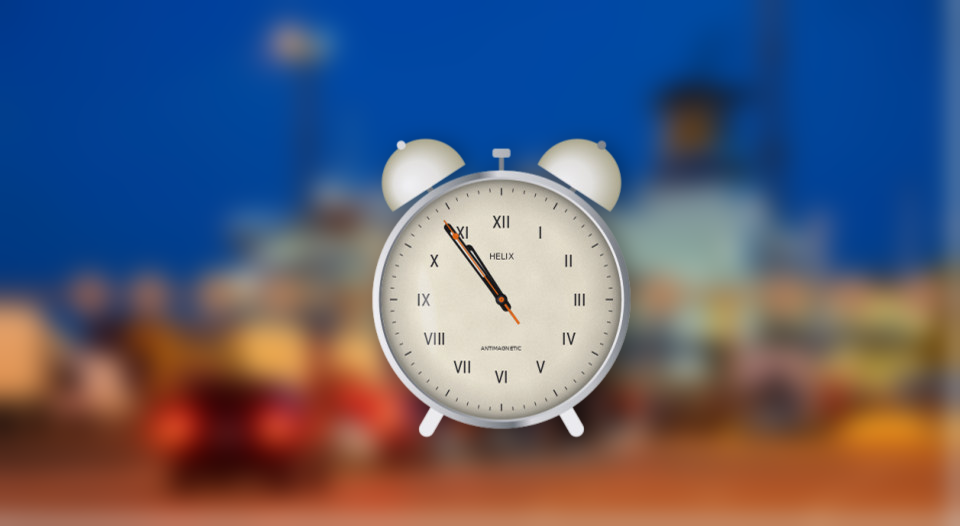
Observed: 10 h 53 min 54 s
